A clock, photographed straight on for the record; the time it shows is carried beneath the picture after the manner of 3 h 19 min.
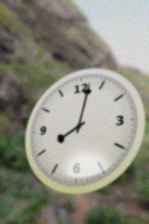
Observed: 8 h 02 min
